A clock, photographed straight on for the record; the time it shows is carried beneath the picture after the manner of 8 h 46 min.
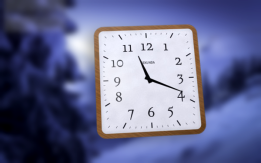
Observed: 11 h 19 min
